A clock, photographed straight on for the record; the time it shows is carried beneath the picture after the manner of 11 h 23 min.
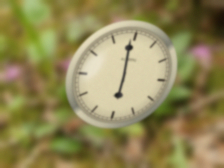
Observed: 5 h 59 min
